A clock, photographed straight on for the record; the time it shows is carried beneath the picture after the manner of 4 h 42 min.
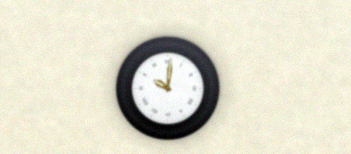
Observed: 10 h 01 min
